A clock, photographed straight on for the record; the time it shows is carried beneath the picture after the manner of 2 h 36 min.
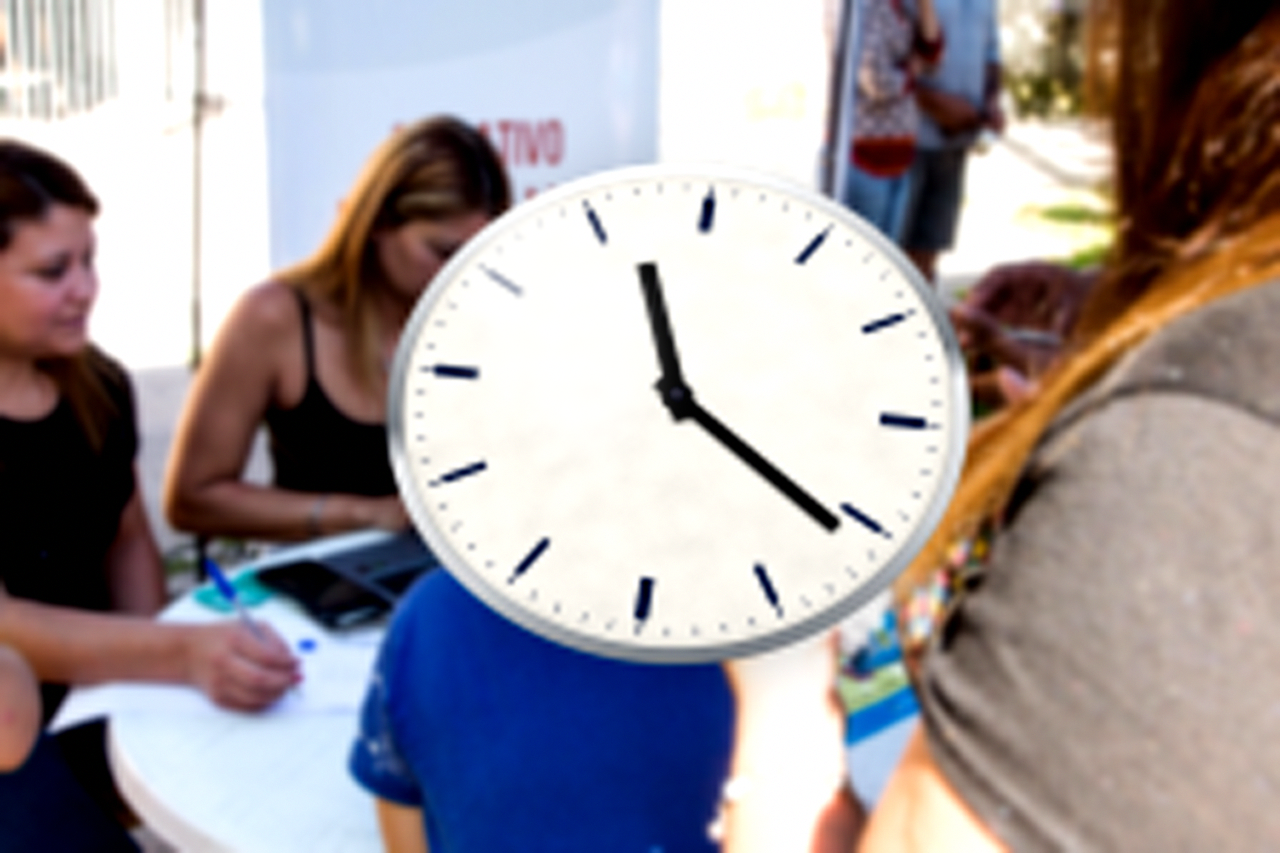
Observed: 11 h 21 min
